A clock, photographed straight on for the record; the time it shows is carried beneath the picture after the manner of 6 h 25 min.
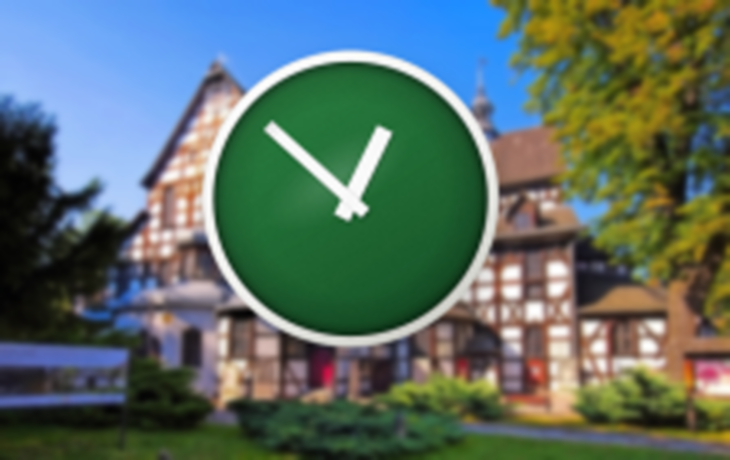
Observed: 12 h 52 min
